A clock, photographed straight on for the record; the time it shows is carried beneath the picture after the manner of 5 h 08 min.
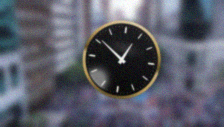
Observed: 12 h 51 min
